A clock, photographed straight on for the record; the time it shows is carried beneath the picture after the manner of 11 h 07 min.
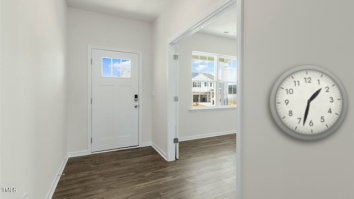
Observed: 1 h 33 min
